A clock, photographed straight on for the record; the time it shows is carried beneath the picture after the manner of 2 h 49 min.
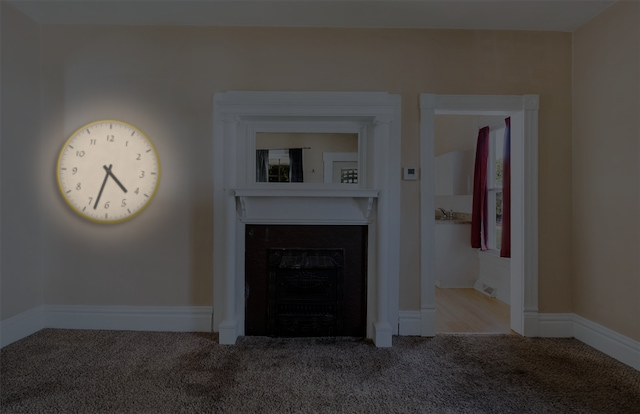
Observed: 4 h 33 min
